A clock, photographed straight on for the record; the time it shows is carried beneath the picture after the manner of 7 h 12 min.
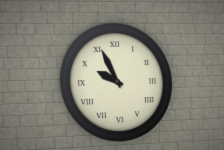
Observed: 9 h 56 min
